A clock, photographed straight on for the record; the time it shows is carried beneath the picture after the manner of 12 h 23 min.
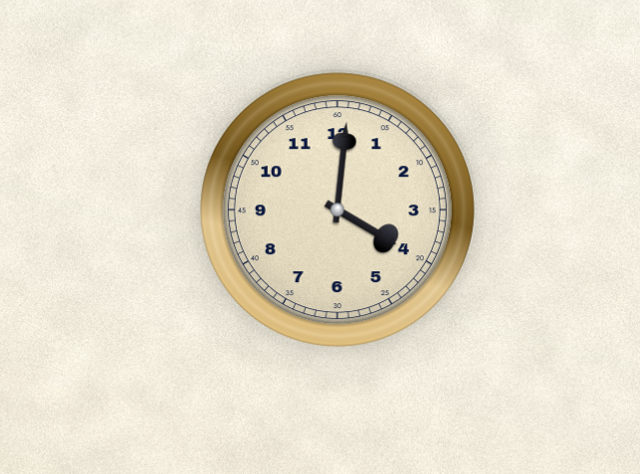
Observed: 4 h 01 min
